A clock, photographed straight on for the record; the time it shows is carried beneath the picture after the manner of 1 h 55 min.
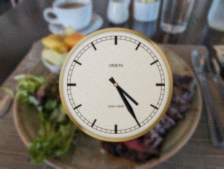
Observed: 4 h 25 min
